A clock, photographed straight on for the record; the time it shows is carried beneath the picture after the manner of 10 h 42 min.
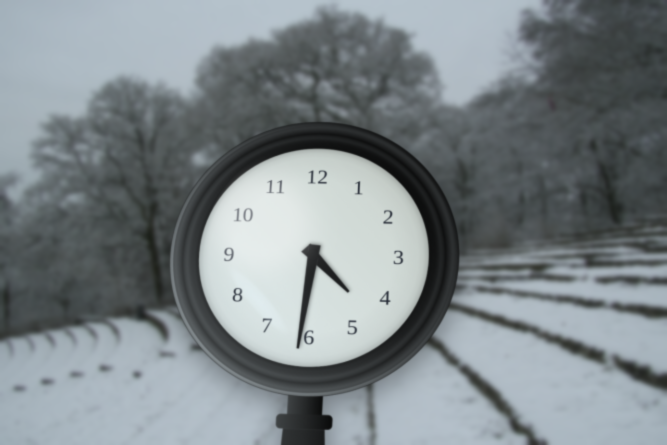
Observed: 4 h 31 min
